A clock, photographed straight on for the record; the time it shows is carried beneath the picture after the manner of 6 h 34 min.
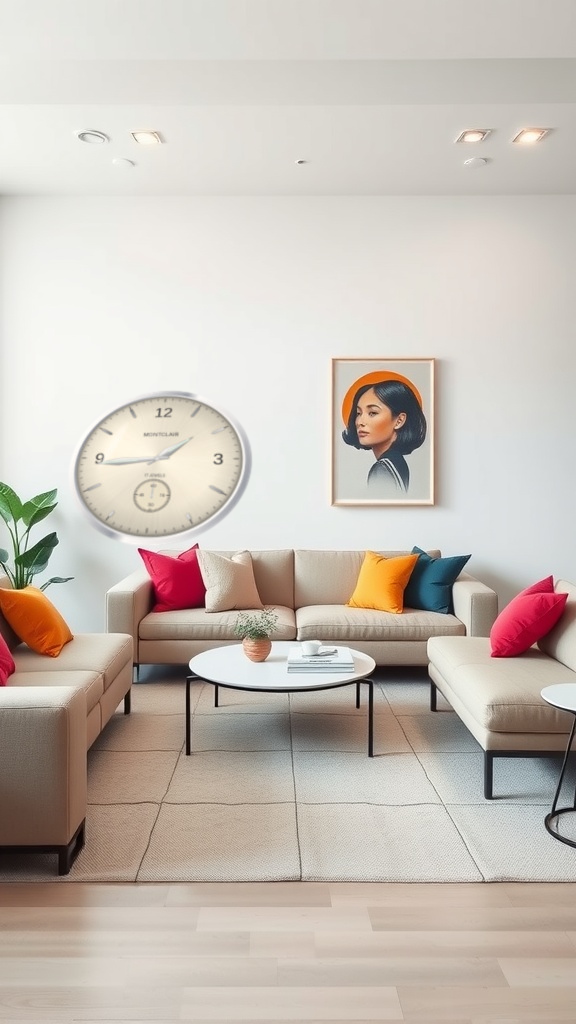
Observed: 1 h 44 min
